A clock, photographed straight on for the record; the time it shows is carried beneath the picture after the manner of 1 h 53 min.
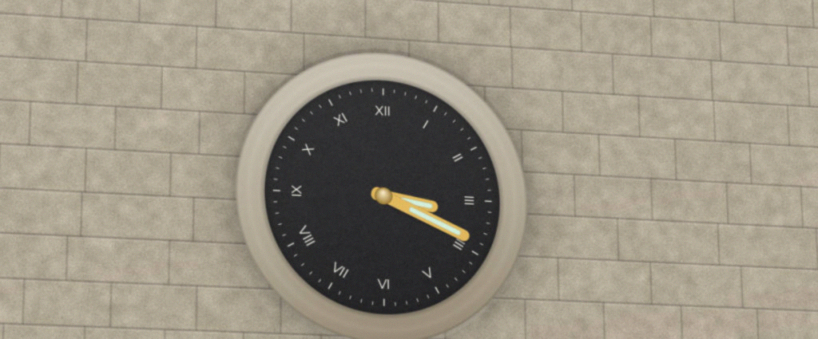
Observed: 3 h 19 min
